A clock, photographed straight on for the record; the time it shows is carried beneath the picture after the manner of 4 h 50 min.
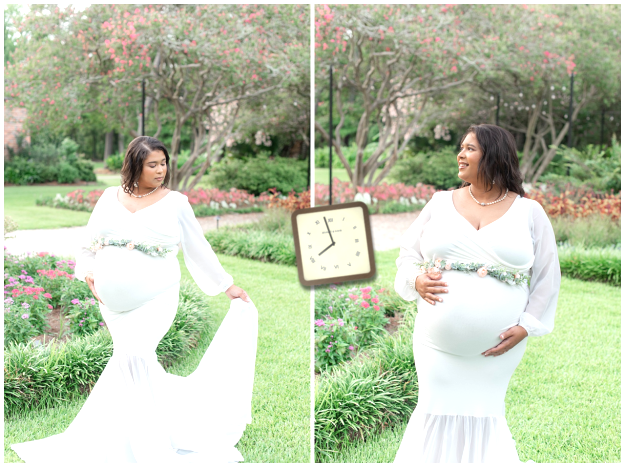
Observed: 7 h 58 min
